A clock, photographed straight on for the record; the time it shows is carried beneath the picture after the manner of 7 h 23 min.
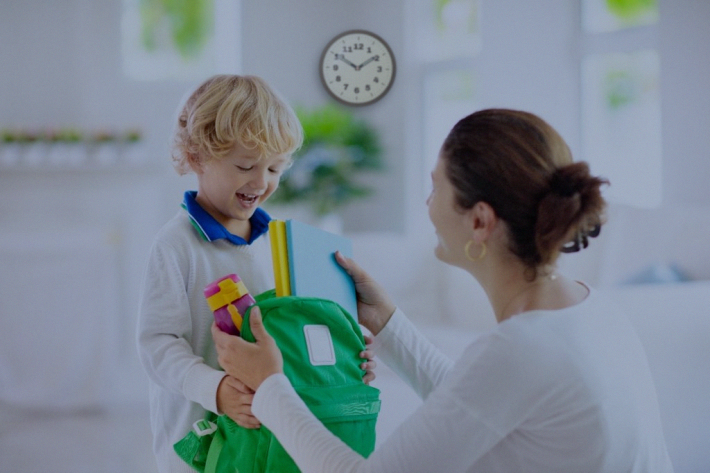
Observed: 1 h 50 min
